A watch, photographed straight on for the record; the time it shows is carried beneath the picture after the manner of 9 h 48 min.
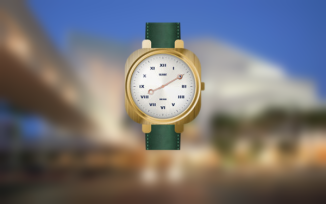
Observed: 8 h 10 min
